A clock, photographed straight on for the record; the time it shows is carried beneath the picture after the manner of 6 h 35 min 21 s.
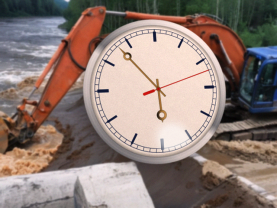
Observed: 5 h 53 min 12 s
